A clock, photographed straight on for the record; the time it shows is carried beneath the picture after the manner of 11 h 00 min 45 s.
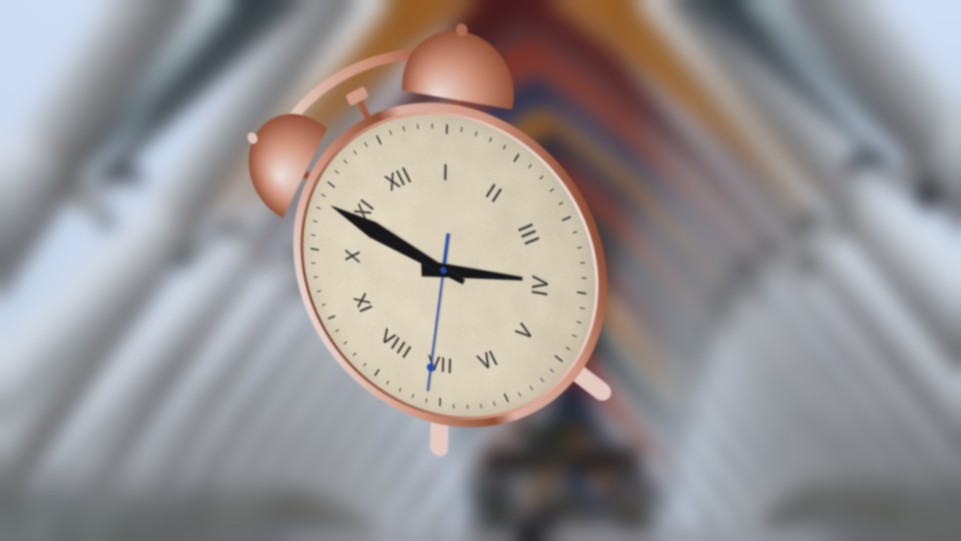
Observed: 3 h 53 min 36 s
